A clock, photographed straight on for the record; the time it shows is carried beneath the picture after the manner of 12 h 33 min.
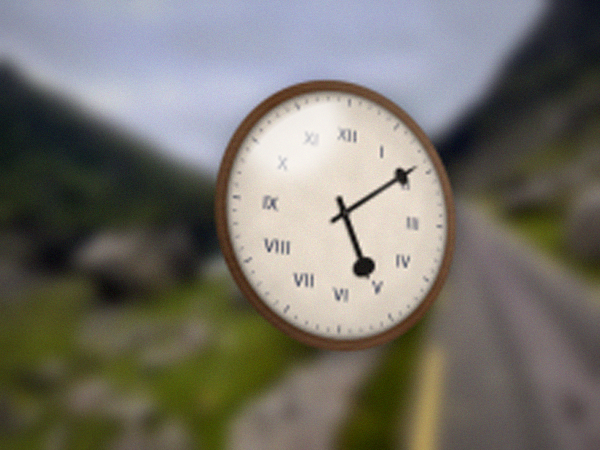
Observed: 5 h 09 min
